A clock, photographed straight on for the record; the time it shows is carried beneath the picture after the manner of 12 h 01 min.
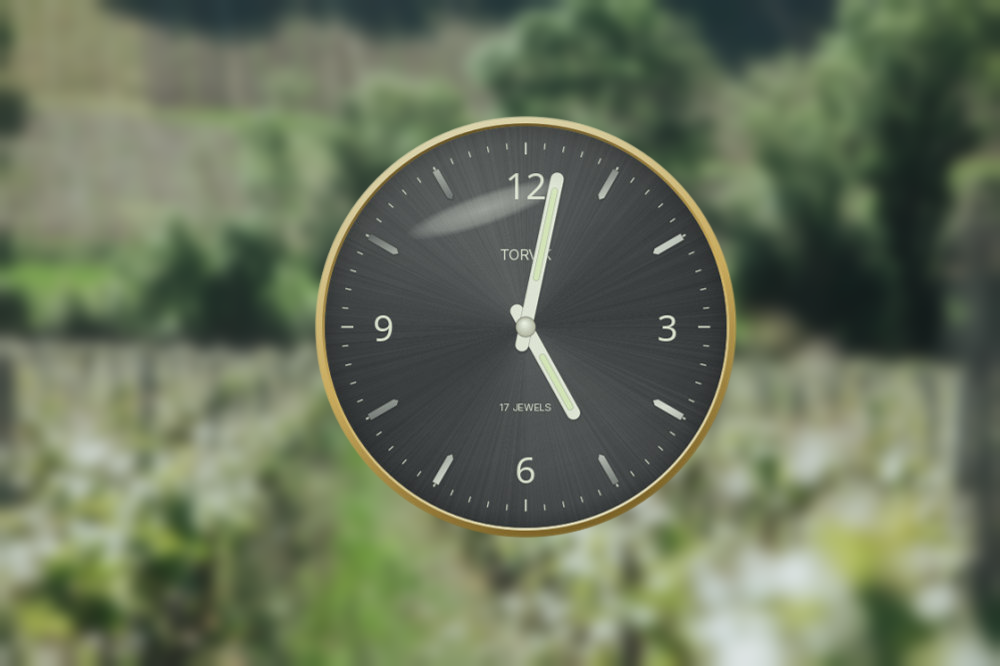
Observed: 5 h 02 min
